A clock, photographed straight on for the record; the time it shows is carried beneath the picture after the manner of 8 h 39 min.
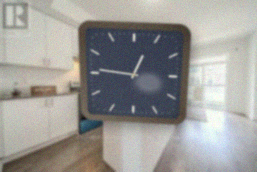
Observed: 12 h 46 min
